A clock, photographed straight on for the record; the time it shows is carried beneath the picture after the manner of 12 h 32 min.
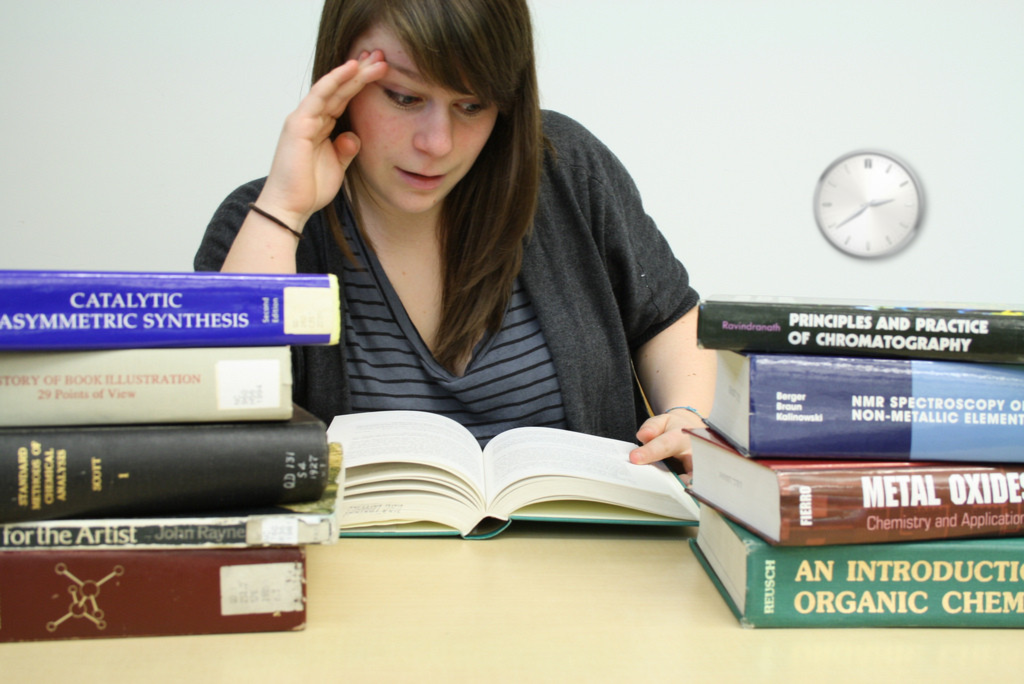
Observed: 2 h 39 min
